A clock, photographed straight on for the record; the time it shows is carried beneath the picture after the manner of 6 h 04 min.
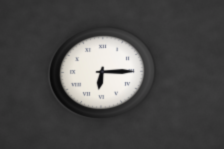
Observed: 6 h 15 min
